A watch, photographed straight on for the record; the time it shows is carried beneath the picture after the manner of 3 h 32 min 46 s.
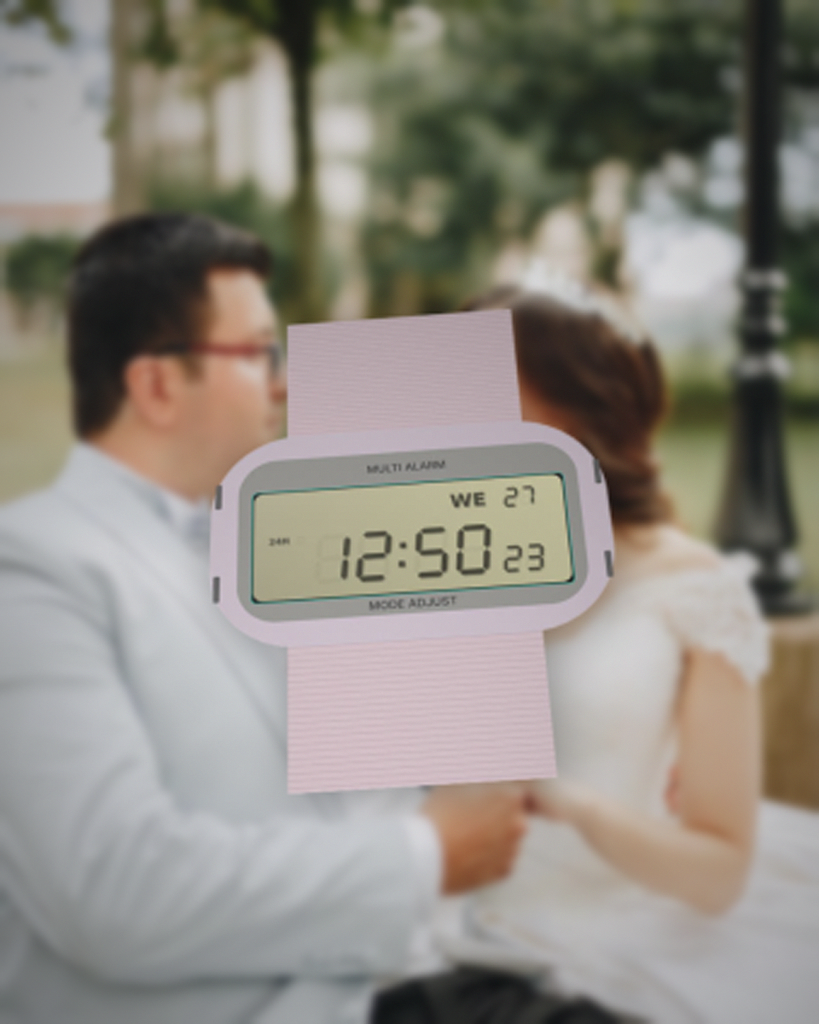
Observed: 12 h 50 min 23 s
